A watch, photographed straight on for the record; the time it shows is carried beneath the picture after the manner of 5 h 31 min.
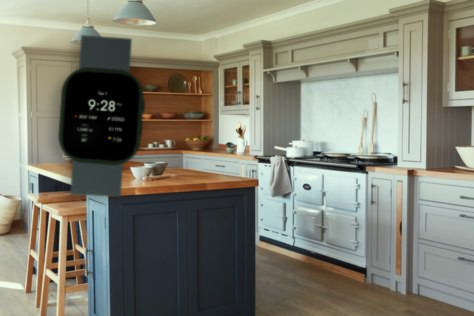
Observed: 9 h 28 min
